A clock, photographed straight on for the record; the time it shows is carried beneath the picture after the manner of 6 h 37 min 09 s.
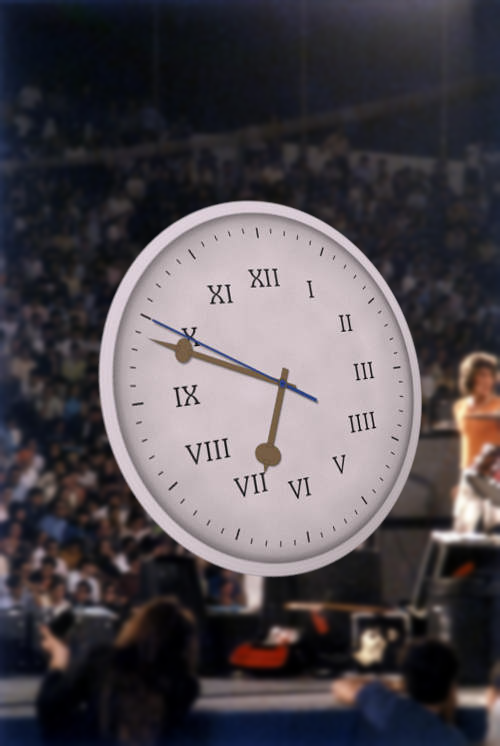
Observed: 6 h 48 min 50 s
